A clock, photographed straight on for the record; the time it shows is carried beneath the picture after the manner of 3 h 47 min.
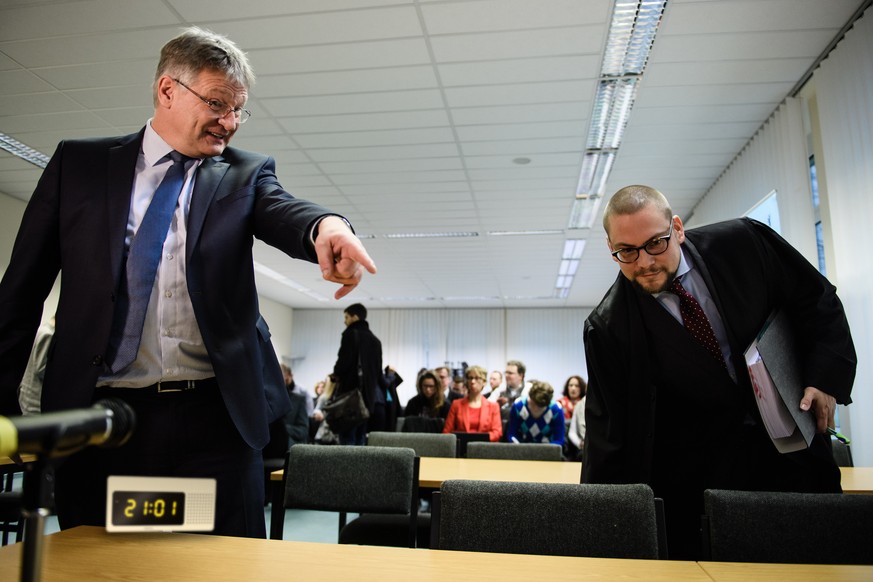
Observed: 21 h 01 min
